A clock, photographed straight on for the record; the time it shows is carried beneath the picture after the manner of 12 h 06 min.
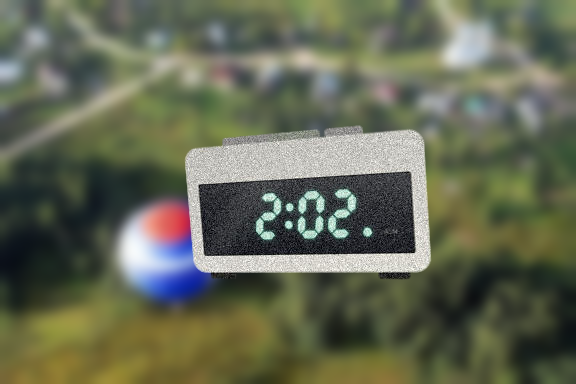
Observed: 2 h 02 min
